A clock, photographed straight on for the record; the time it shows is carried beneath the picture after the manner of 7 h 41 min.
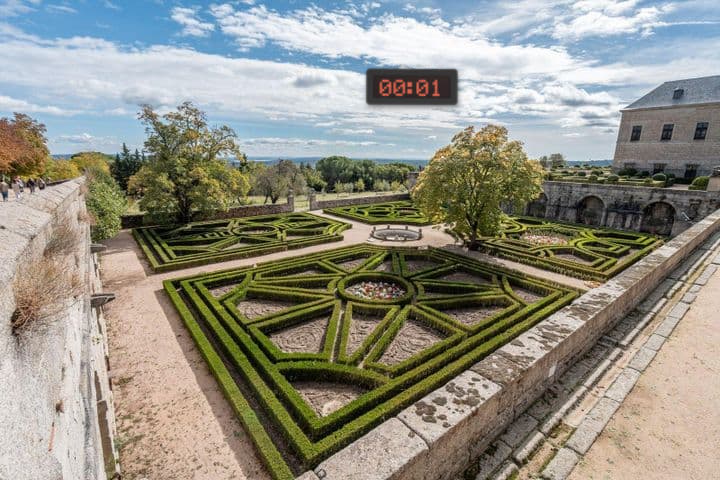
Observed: 0 h 01 min
